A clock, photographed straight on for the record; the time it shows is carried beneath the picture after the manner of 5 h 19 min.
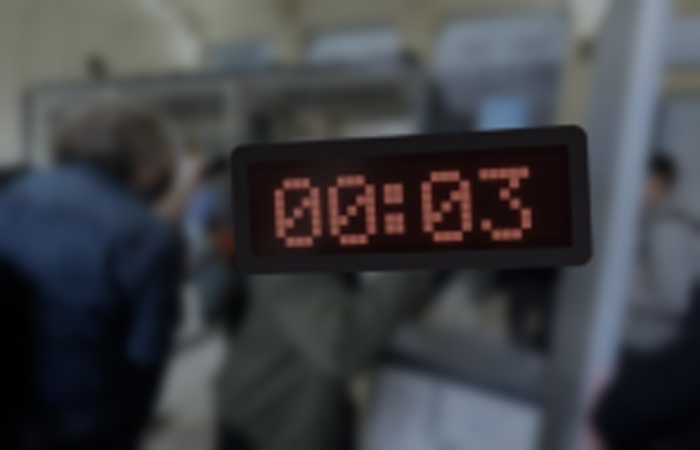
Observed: 0 h 03 min
